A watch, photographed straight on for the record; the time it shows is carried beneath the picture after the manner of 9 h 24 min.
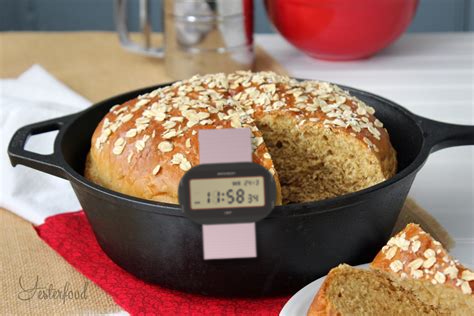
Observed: 11 h 58 min
